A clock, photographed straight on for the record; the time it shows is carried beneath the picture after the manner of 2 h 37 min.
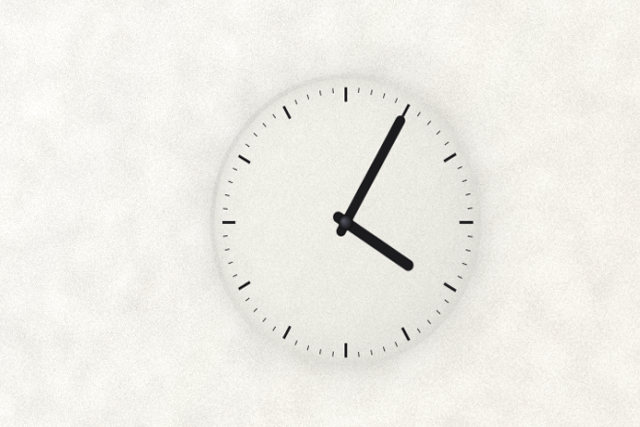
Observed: 4 h 05 min
